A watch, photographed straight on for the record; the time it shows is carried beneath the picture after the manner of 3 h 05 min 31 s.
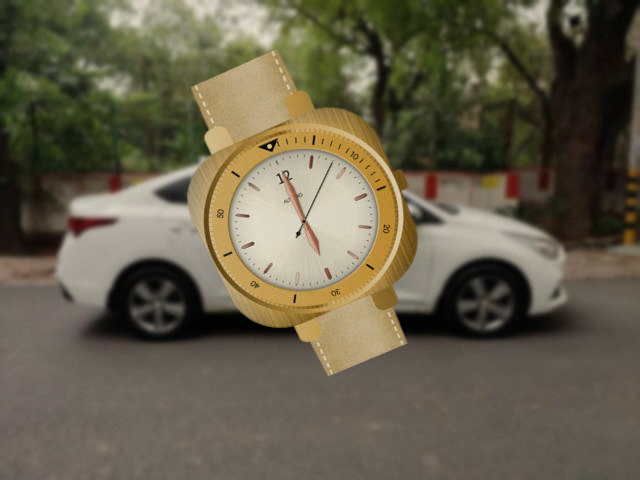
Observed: 6 h 00 min 08 s
